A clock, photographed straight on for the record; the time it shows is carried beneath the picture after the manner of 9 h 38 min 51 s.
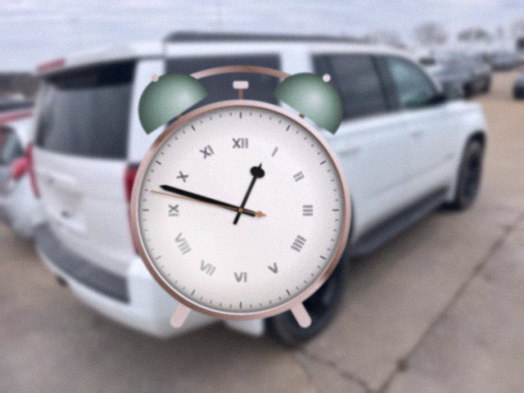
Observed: 12 h 47 min 47 s
